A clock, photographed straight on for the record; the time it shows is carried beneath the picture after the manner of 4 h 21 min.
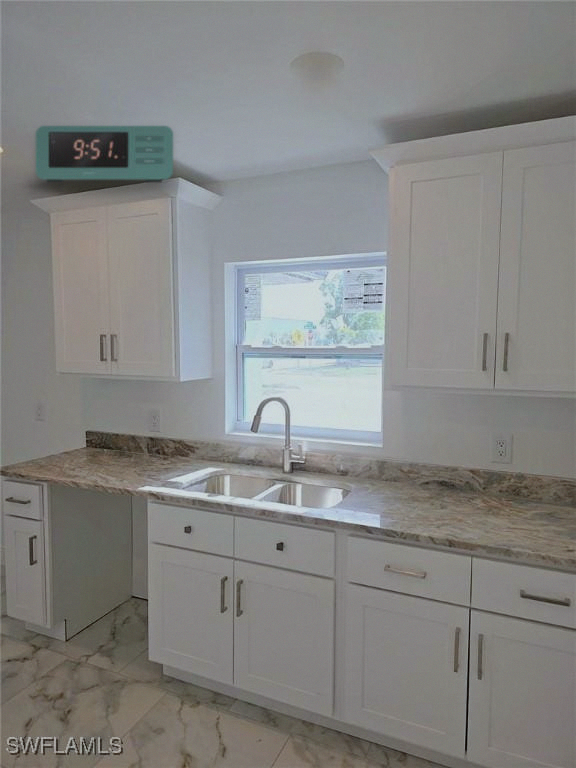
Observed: 9 h 51 min
